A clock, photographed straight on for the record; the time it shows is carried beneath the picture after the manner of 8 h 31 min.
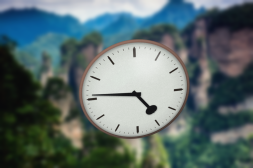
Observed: 4 h 46 min
